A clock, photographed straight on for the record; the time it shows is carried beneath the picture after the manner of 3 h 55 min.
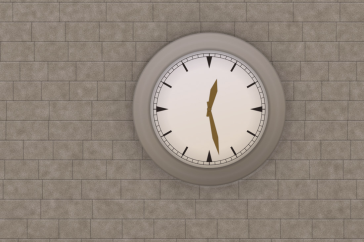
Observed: 12 h 28 min
